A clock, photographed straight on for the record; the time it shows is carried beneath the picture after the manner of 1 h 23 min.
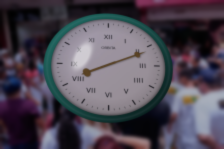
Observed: 8 h 11 min
